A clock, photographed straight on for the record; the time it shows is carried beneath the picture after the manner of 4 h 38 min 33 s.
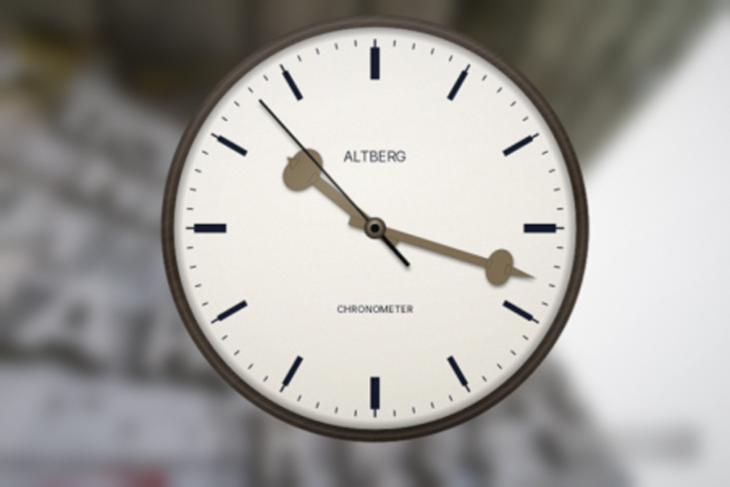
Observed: 10 h 17 min 53 s
